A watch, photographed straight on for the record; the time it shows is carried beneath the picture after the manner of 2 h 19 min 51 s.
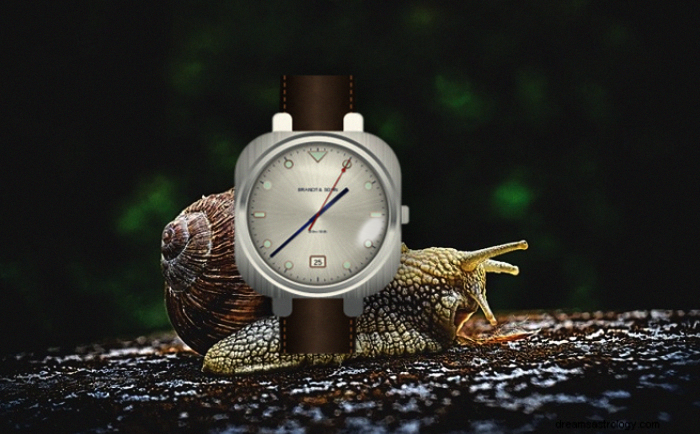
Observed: 1 h 38 min 05 s
